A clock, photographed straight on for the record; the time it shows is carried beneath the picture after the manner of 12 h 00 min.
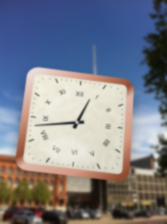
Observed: 12 h 43 min
